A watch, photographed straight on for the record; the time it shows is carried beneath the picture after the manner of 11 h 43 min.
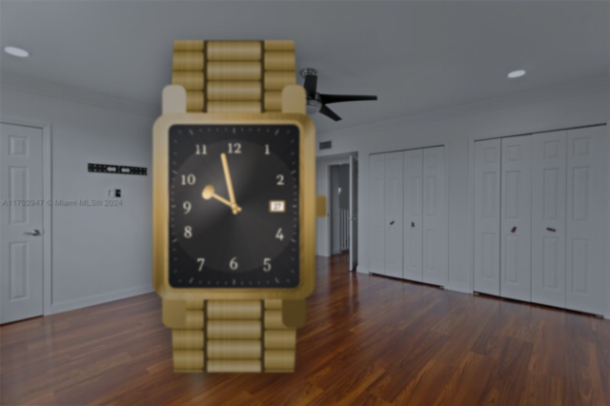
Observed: 9 h 58 min
